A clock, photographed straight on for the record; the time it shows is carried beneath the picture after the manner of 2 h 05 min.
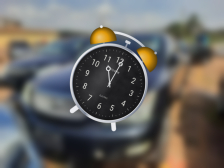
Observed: 11 h 01 min
